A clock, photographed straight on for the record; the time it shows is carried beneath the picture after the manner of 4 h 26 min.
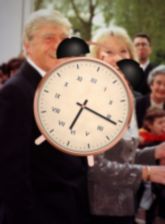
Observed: 6 h 16 min
